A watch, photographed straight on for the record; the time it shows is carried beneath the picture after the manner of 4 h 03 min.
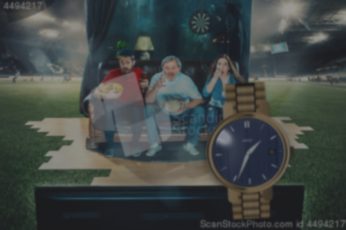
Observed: 1 h 34 min
